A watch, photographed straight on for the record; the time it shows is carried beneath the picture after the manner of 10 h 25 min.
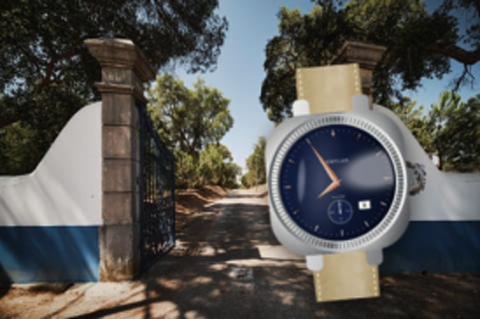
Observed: 7 h 55 min
